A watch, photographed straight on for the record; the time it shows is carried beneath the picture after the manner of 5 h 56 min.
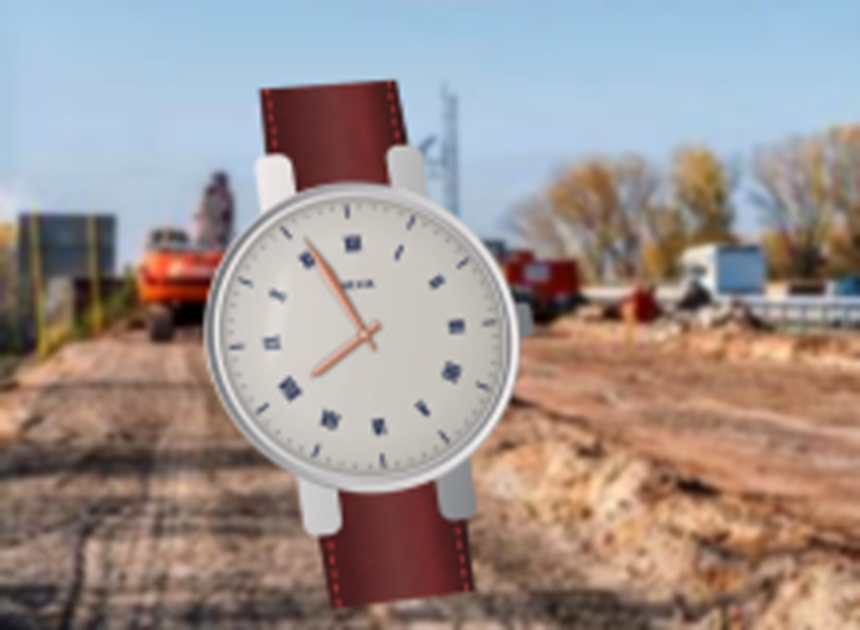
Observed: 7 h 56 min
